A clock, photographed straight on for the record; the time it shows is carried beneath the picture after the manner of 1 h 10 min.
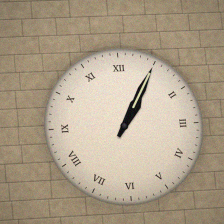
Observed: 1 h 05 min
